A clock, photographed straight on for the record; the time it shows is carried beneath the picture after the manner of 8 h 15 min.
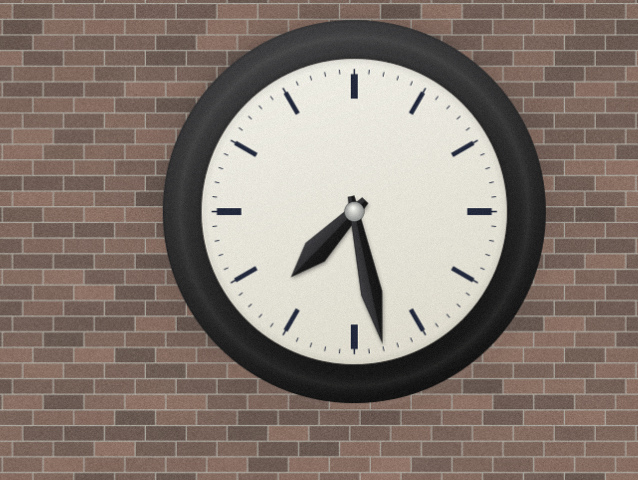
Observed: 7 h 28 min
